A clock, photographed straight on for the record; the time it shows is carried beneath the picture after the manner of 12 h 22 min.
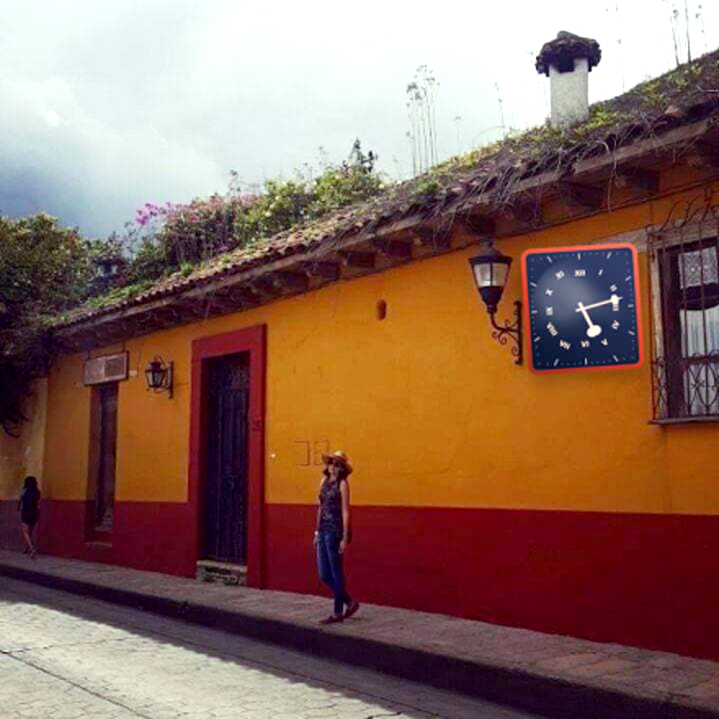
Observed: 5 h 13 min
